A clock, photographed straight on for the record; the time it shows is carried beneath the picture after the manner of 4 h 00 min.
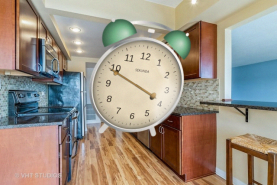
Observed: 3 h 49 min
